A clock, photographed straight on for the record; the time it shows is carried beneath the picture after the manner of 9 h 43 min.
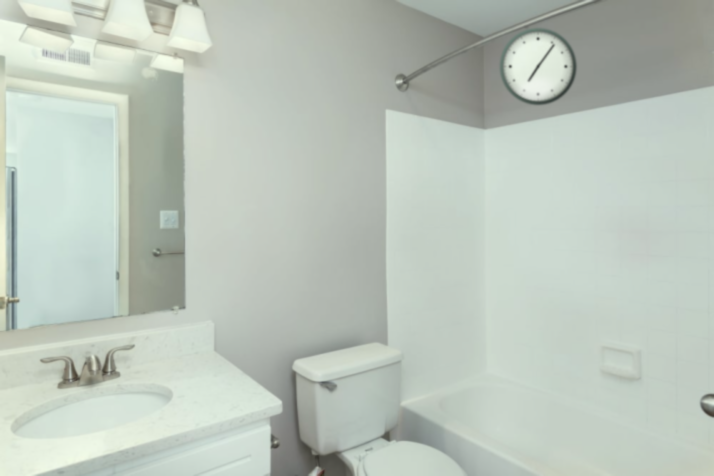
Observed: 7 h 06 min
